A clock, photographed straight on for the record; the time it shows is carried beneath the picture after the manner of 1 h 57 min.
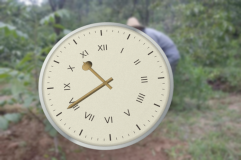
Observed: 10 h 40 min
